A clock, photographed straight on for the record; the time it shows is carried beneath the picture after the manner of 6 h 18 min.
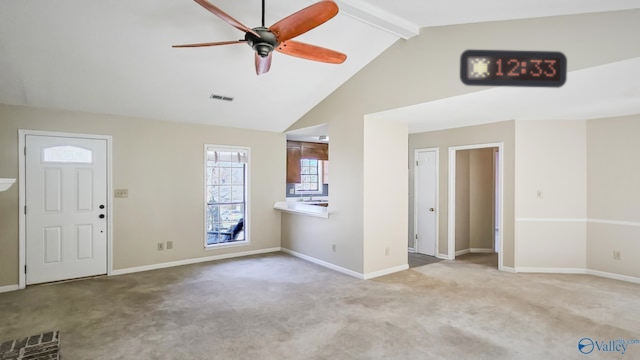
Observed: 12 h 33 min
